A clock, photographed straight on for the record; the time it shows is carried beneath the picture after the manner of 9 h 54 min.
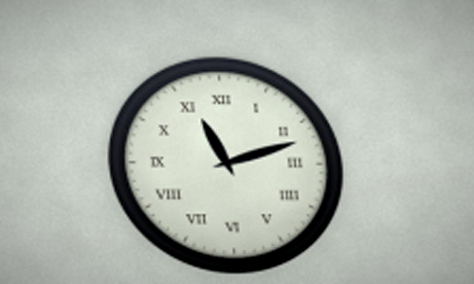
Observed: 11 h 12 min
